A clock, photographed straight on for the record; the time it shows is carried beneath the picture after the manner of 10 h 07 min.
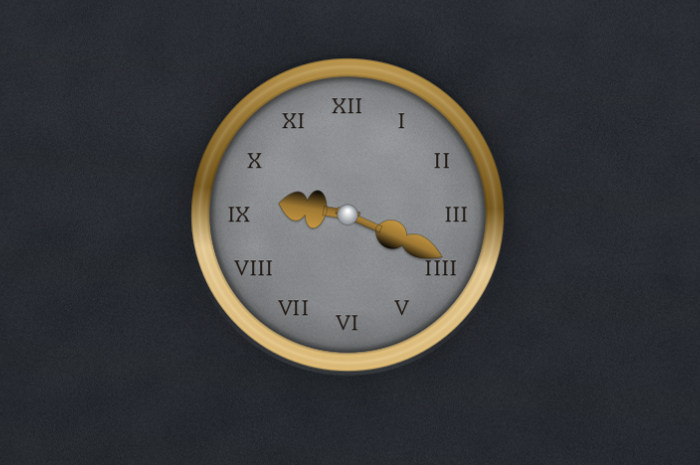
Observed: 9 h 19 min
